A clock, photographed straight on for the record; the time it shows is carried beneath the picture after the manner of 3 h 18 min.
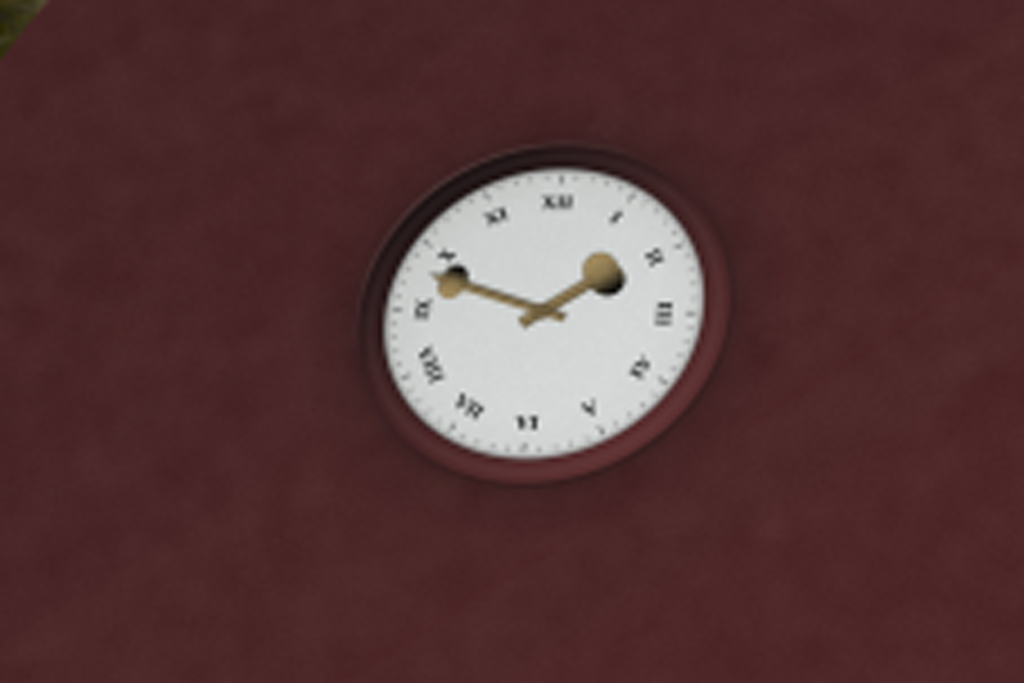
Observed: 1 h 48 min
